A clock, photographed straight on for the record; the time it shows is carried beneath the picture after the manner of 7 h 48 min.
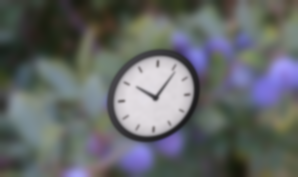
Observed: 10 h 06 min
